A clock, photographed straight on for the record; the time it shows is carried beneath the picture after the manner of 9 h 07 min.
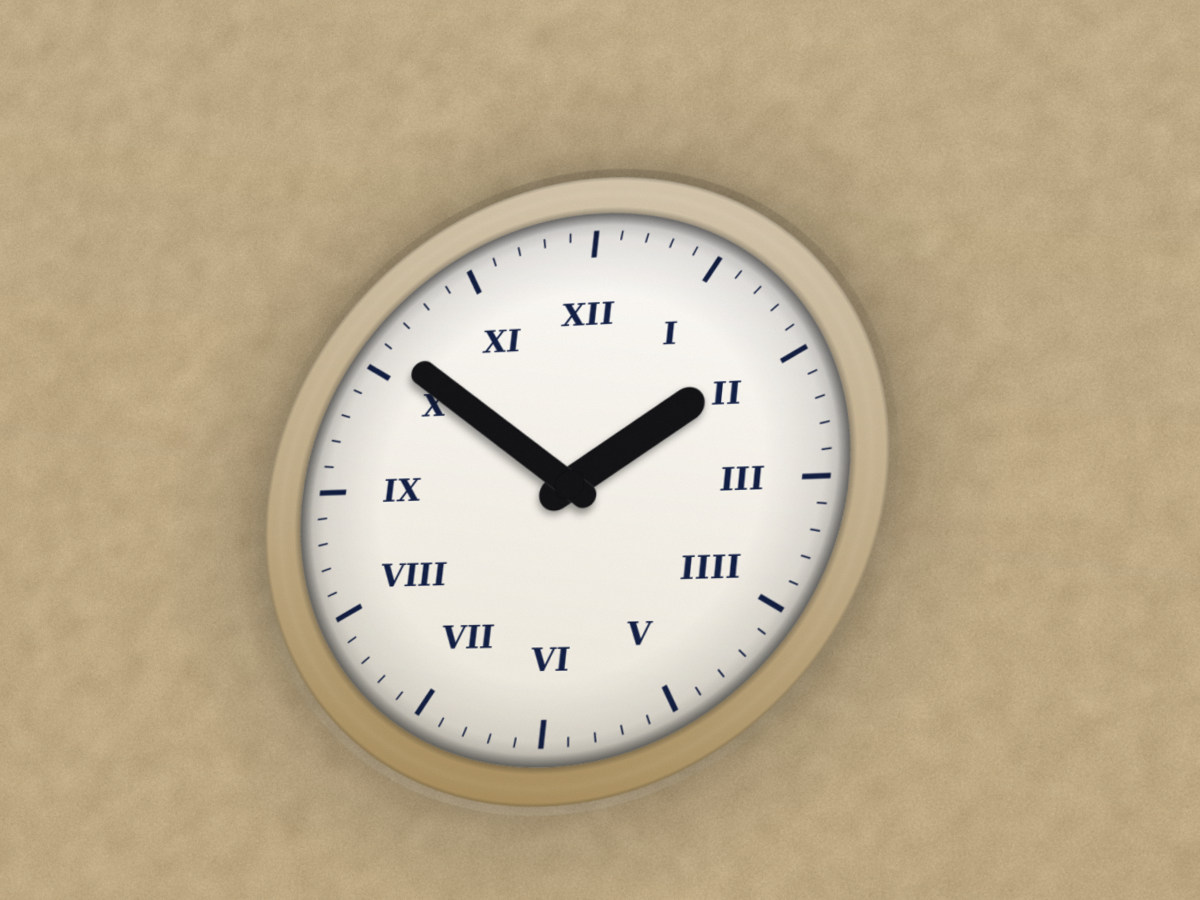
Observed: 1 h 51 min
